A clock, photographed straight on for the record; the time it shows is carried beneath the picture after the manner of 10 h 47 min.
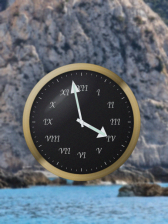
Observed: 3 h 58 min
